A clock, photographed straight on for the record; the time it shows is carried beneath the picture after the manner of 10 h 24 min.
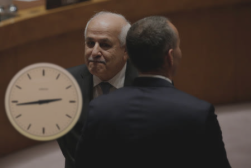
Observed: 2 h 44 min
